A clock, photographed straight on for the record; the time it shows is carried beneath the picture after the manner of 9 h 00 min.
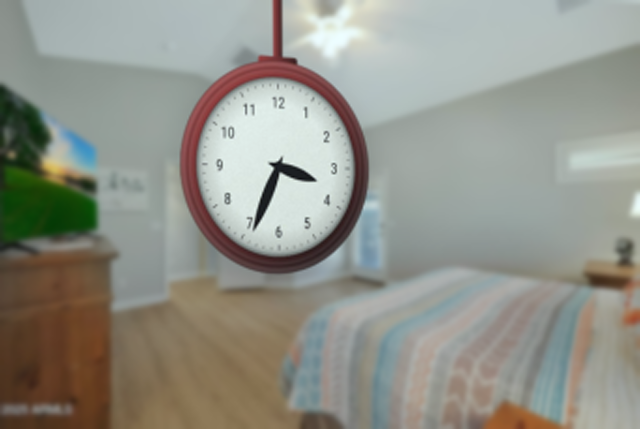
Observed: 3 h 34 min
